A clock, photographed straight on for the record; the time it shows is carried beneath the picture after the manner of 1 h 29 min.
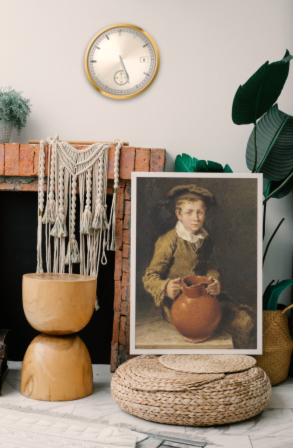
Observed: 5 h 27 min
